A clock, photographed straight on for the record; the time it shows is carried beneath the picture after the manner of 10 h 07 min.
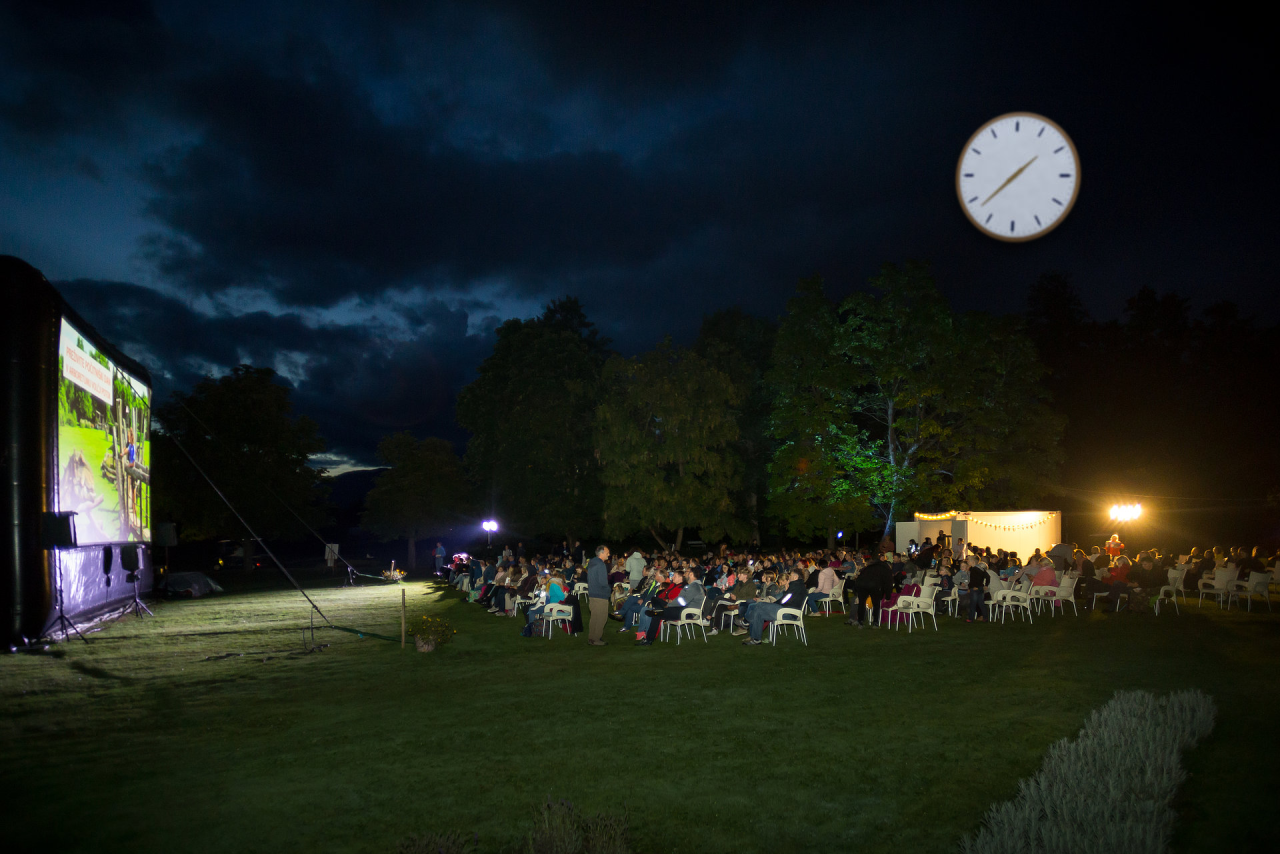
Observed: 1 h 38 min
